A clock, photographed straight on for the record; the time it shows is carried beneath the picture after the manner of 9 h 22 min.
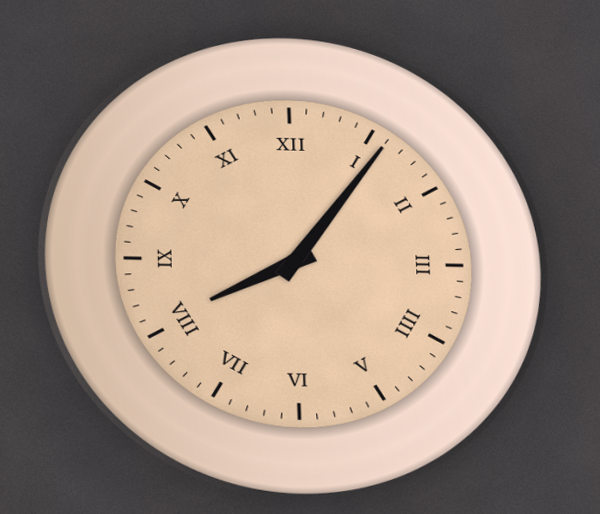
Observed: 8 h 06 min
